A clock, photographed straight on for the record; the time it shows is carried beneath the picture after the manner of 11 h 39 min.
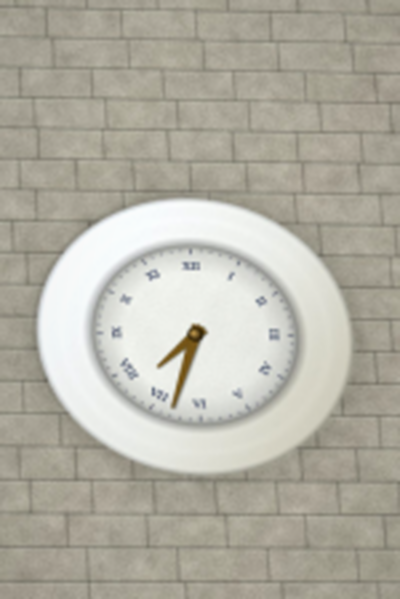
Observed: 7 h 33 min
